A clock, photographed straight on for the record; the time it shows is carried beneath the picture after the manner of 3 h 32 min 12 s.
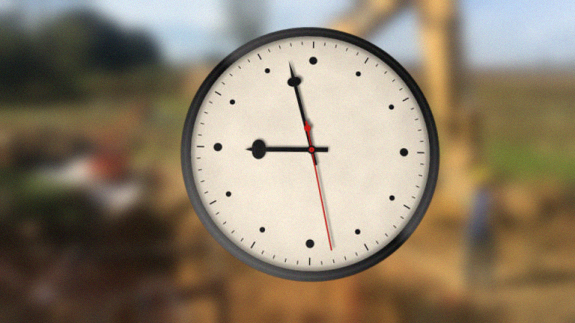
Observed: 8 h 57 min 28 s
